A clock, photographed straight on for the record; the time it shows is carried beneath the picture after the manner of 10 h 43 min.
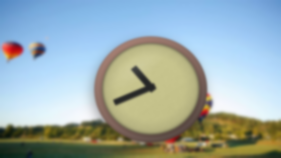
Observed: 10 h 41 min
